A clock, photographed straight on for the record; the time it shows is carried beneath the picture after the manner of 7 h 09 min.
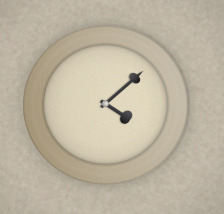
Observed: 4 h 08 min
